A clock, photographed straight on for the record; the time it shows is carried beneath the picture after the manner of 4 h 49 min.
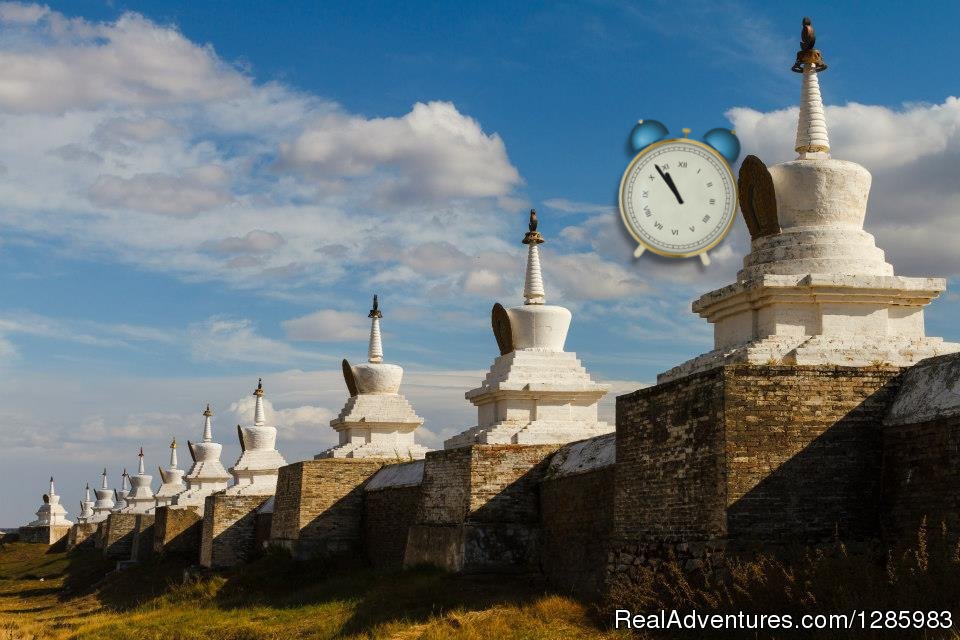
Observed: 10 h 53 min
